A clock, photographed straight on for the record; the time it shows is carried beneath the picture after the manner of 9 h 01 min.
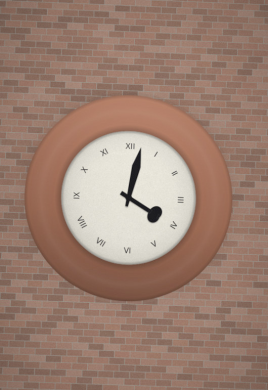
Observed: 4 h 02 min
